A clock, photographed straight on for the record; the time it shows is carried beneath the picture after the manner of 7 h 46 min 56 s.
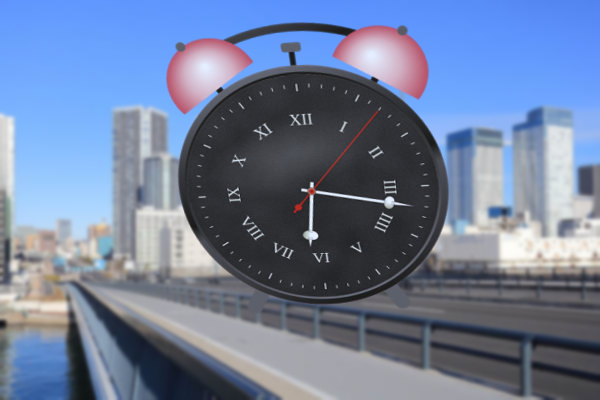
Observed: 6 h 17 min 07 s
